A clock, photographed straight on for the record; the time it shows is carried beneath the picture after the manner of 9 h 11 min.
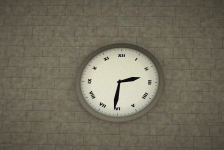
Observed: 2 h 31 min
